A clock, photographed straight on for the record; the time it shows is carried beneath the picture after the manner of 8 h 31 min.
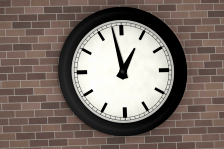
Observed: 12 h 58 min
